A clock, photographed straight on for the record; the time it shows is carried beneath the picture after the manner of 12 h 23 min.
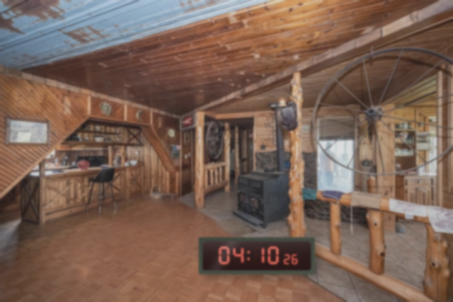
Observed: 4 h 10 min
